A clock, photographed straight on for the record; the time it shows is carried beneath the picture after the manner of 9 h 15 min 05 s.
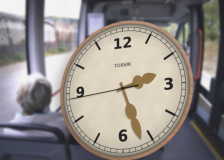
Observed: 2 h 26 min 44 s
